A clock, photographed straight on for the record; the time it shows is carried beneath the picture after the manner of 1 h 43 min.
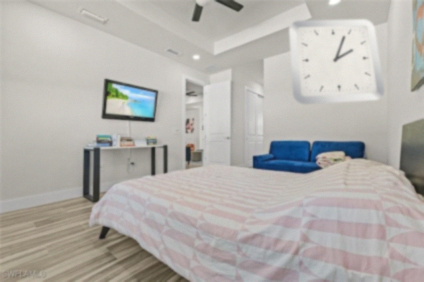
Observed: 2 h 04 min
